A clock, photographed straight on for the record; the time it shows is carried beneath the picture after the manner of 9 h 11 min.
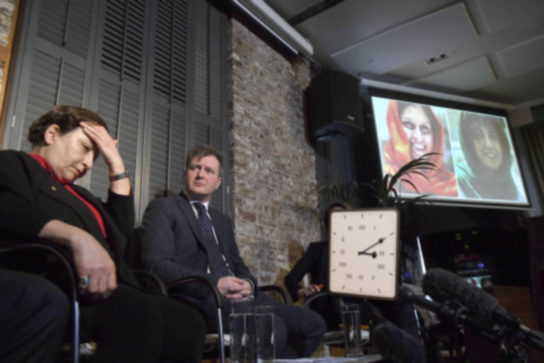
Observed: 3 h 10 min
